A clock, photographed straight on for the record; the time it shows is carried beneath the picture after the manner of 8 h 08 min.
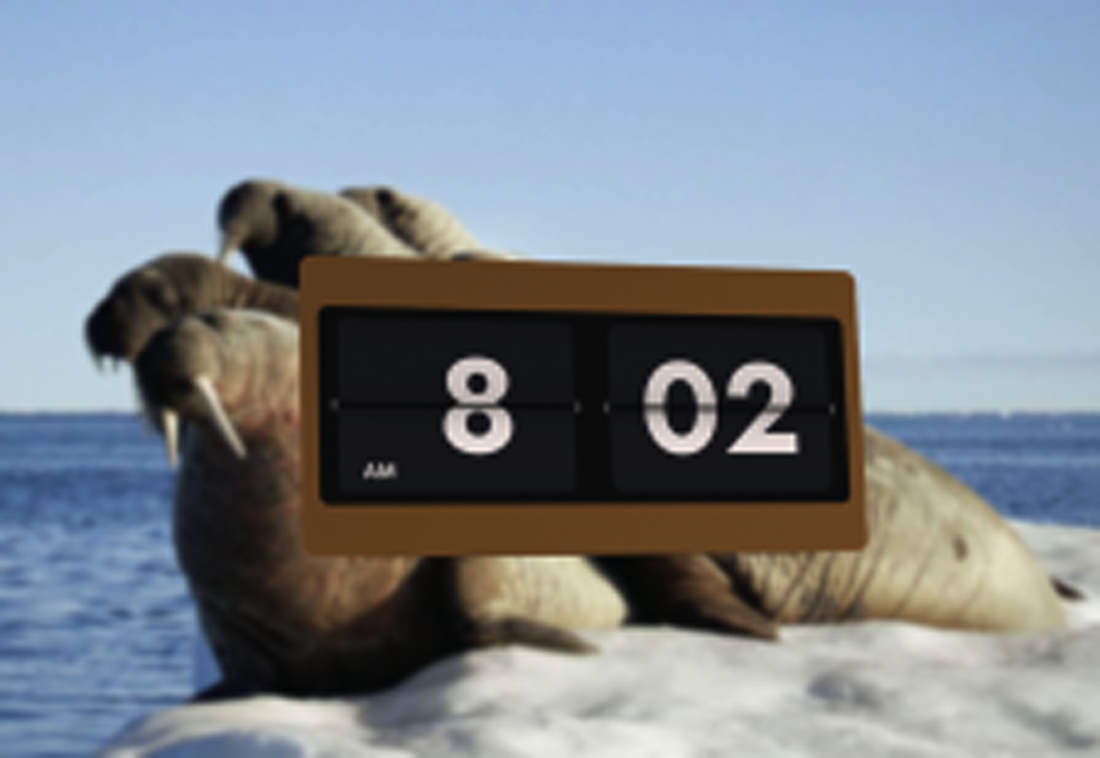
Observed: 8 h 02 min
